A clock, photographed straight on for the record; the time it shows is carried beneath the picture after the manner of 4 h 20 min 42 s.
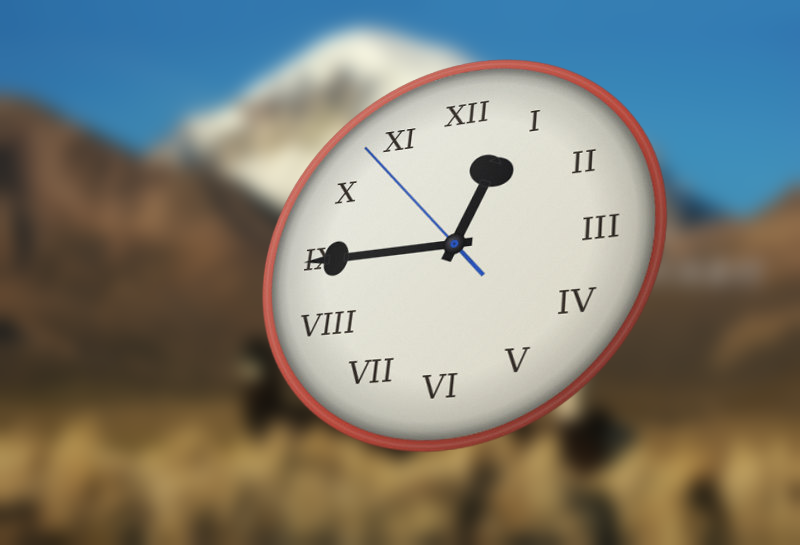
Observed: 12 h 44 min 53 s
